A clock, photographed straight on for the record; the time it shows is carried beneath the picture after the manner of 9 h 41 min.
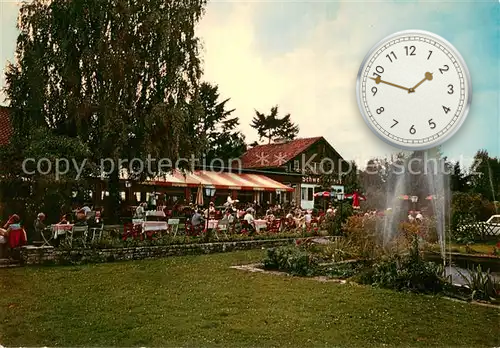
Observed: 1 h 48 min
